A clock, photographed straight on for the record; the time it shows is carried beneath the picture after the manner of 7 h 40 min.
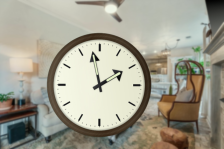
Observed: 1 h 58 min
